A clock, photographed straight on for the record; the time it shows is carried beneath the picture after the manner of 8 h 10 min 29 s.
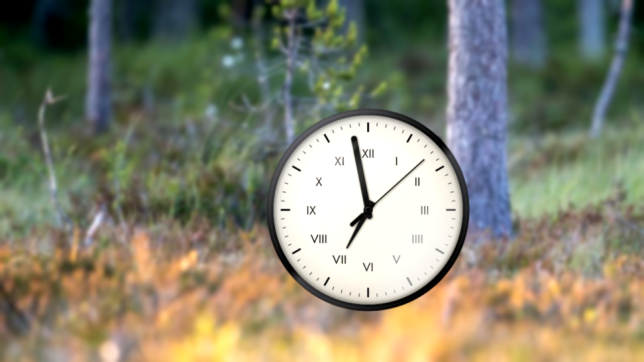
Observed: 6 h 58 min 08 s
